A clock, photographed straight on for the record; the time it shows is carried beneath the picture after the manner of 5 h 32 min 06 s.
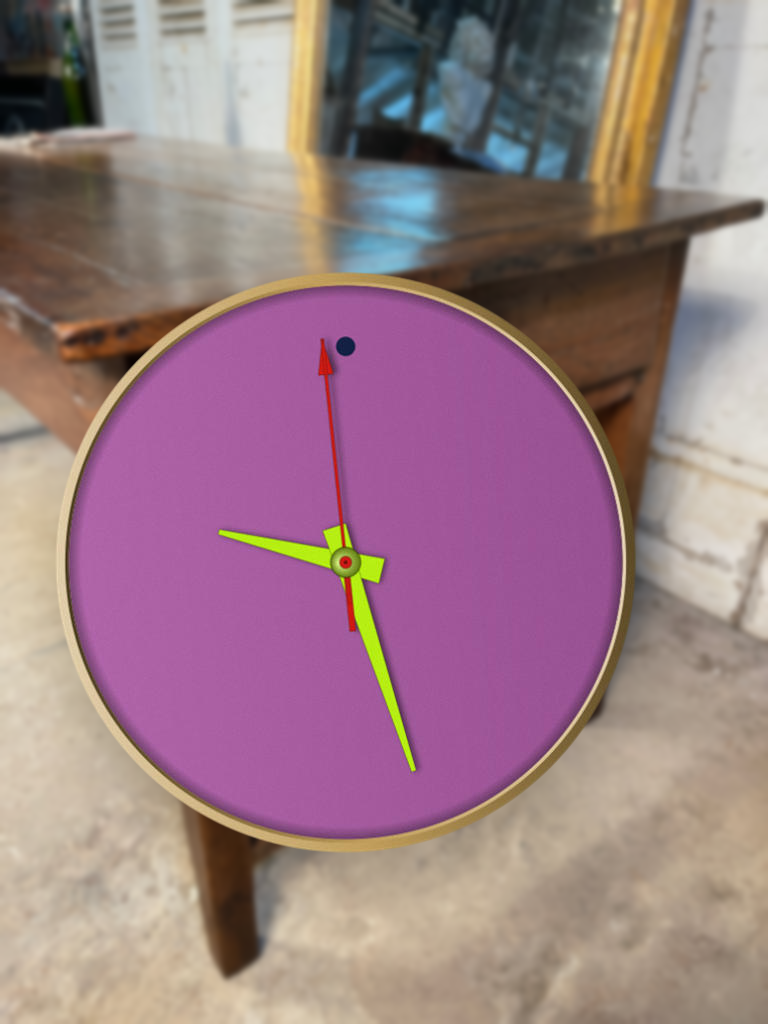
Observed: 9 h 26 min 59 s
